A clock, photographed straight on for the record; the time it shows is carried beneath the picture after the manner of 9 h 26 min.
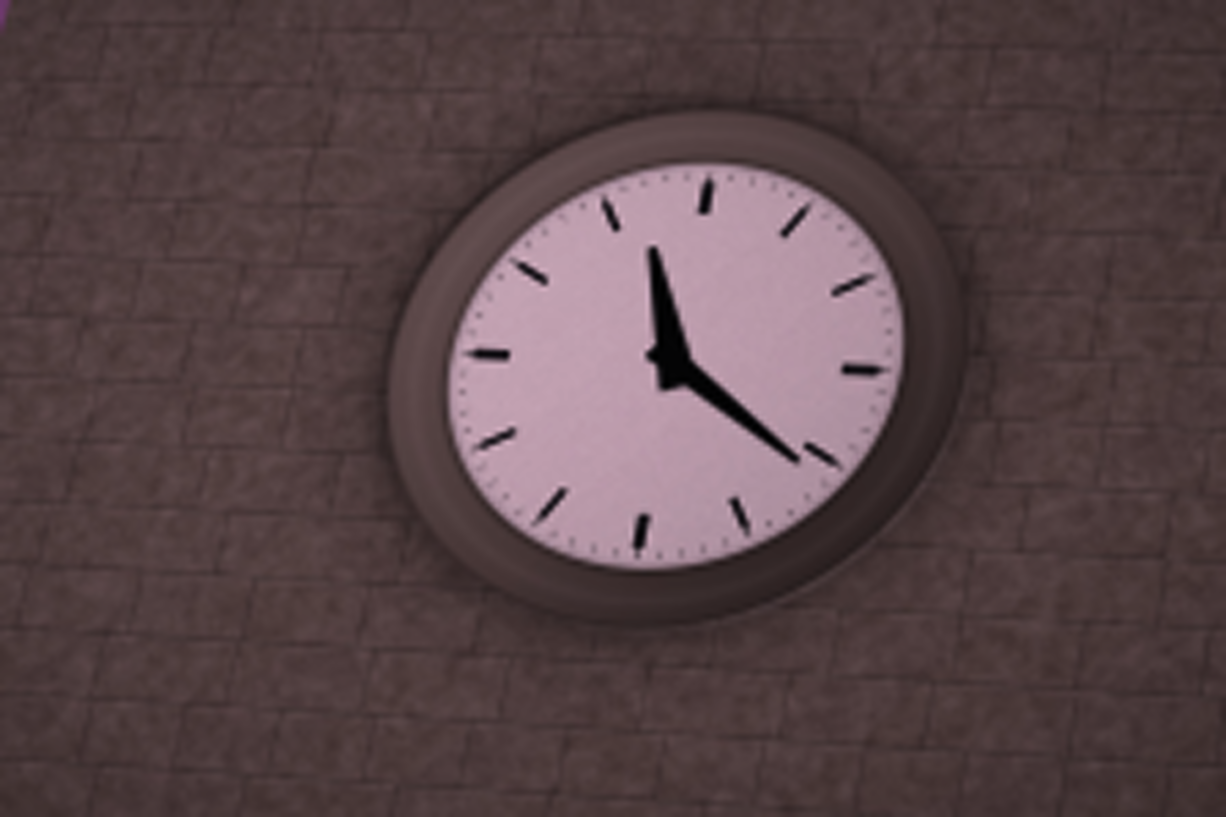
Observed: 11 h 21 min
